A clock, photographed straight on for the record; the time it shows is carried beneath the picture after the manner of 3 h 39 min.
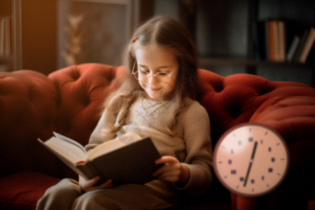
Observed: 12 h 33 min
